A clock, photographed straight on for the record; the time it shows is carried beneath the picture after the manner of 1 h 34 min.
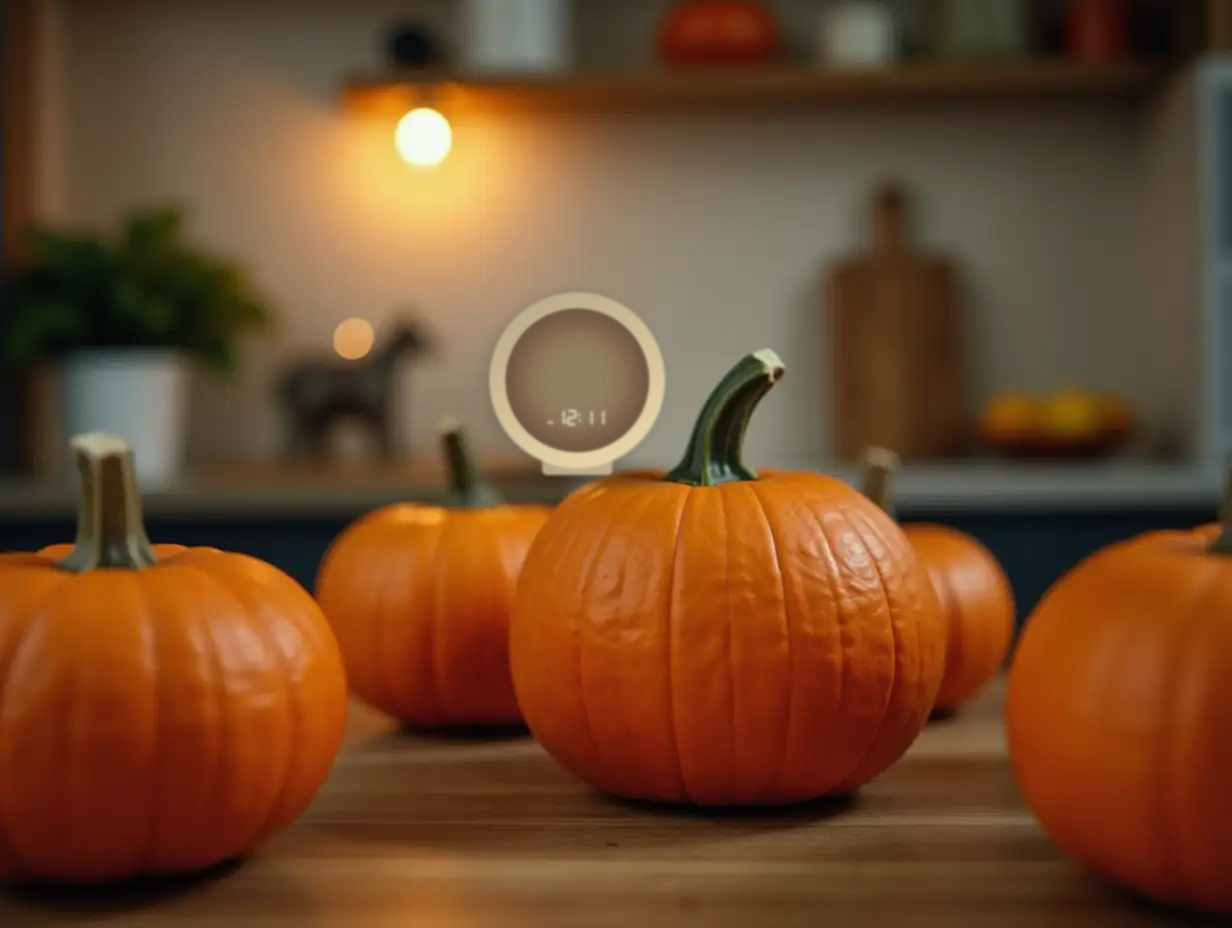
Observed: 12 h 11 min
